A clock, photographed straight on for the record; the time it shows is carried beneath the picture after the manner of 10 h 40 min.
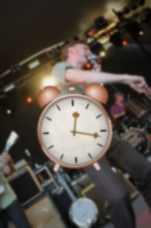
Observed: 12 h 17 min
